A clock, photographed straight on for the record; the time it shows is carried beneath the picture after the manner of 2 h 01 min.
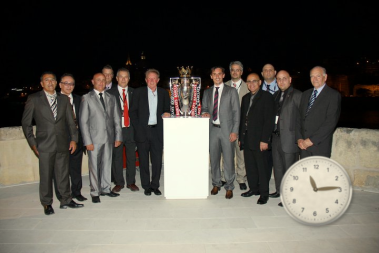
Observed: 11 h 14 min
